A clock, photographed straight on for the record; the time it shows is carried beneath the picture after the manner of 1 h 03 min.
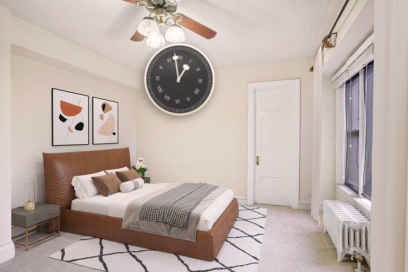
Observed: 12 h 58 min
